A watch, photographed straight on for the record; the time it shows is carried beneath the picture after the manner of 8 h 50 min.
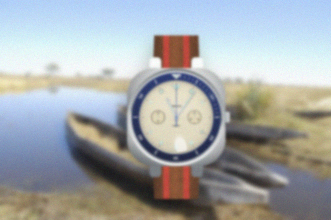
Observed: 11 h 06 min
